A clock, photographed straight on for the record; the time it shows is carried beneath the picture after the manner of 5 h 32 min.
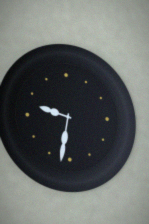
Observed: 9 h 32 min
